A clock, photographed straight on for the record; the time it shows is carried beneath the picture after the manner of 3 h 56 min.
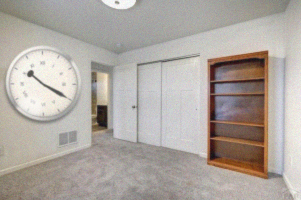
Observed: 10 h 20 min
